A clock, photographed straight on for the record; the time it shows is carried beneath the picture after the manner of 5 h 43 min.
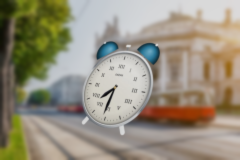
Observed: 7 h 31 min
